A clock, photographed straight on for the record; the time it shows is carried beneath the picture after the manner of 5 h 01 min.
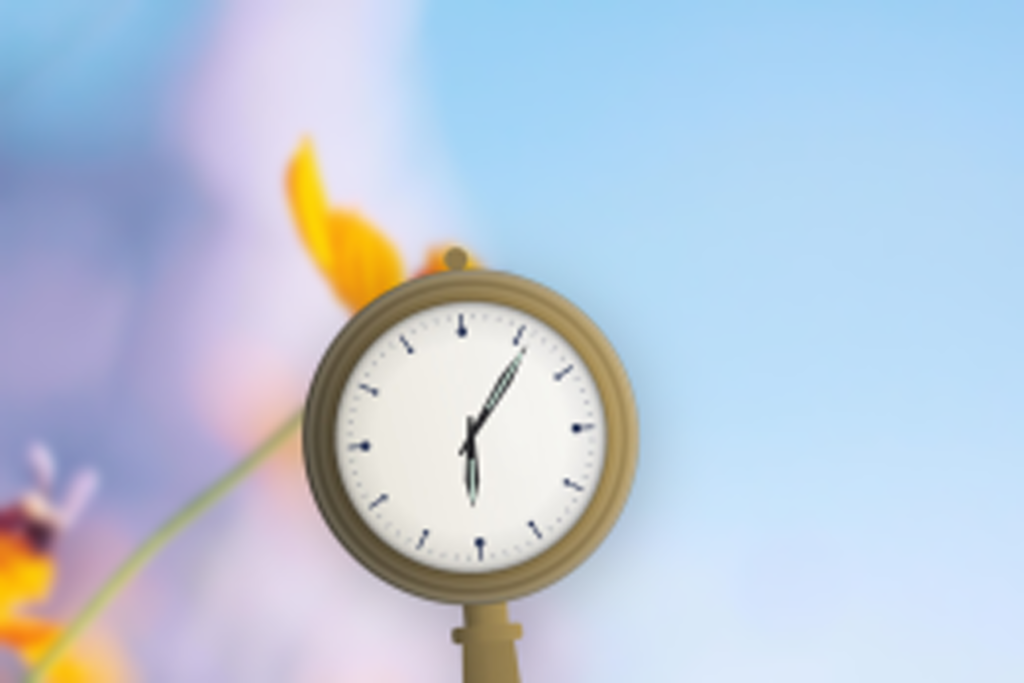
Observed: 6 h 06 min
